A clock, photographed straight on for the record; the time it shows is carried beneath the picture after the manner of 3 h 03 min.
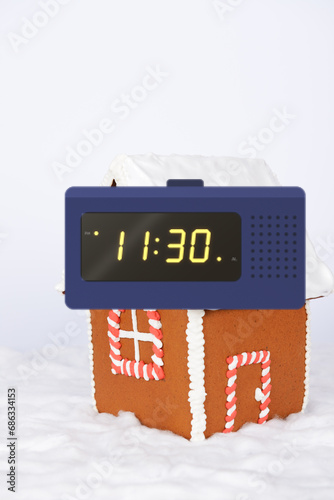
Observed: 11 h 30 min
